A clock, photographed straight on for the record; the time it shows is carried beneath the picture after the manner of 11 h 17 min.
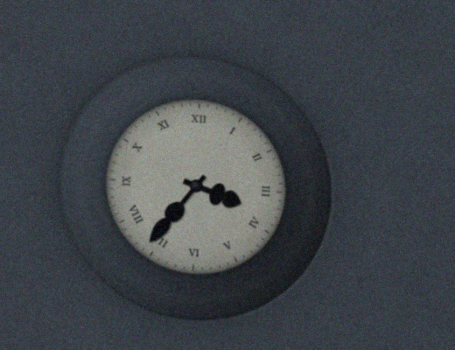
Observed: 3 h 36 min
